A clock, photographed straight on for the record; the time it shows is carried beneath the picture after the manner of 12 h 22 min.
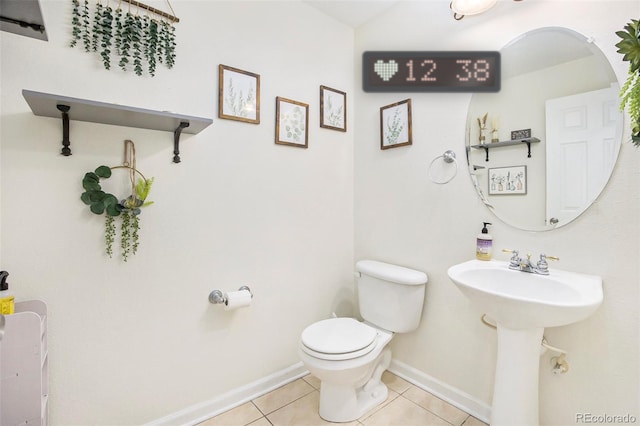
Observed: 12 h 38 min
